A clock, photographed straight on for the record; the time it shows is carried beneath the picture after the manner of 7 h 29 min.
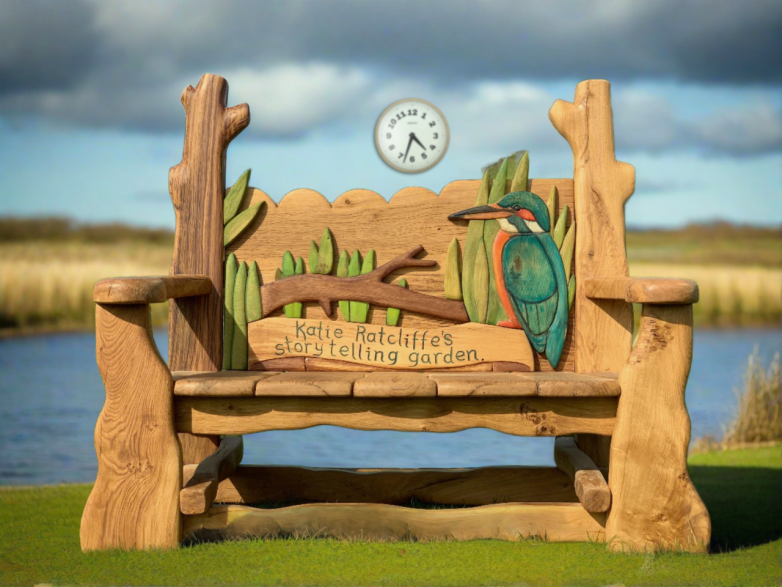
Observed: 4 h 33 min
